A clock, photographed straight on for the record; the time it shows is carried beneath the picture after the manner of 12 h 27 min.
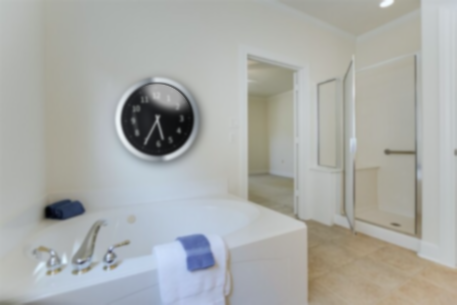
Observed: 5 h 35 min
